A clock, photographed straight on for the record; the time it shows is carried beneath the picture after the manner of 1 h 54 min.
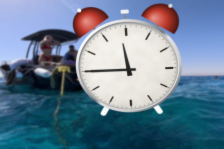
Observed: 11 h 45 min
